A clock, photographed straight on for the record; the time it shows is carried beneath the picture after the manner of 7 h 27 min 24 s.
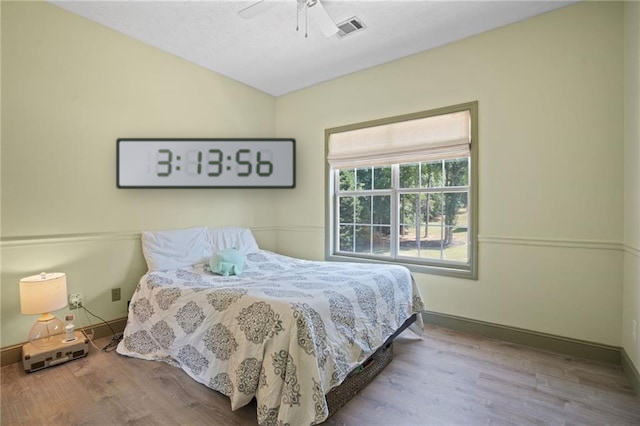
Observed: 3 h 13 min 56 s
